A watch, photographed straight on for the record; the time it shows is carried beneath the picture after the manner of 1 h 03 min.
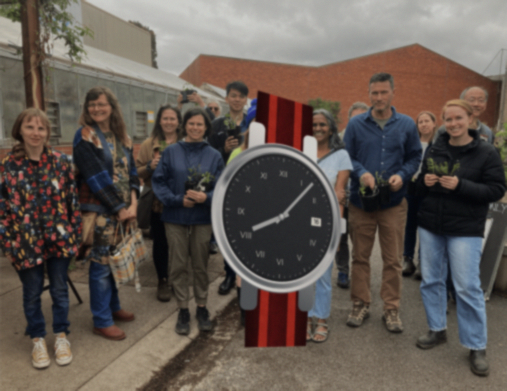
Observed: 8 h 07 min
